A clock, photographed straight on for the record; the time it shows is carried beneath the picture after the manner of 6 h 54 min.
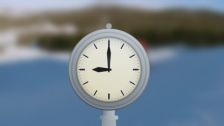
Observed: 9 h 00 min
